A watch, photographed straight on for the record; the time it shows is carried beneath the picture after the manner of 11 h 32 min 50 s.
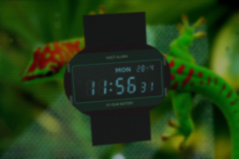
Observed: 11 h 56 min 31 s
